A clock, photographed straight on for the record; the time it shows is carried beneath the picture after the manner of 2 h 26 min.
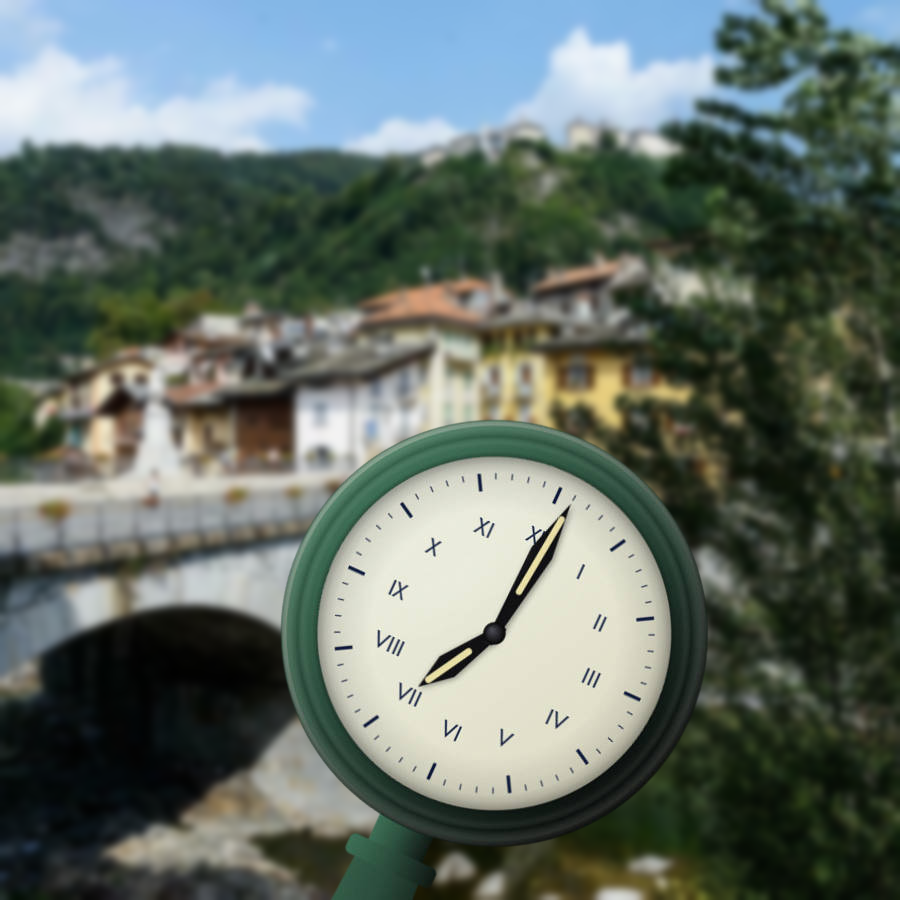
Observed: 7 h 01 min
